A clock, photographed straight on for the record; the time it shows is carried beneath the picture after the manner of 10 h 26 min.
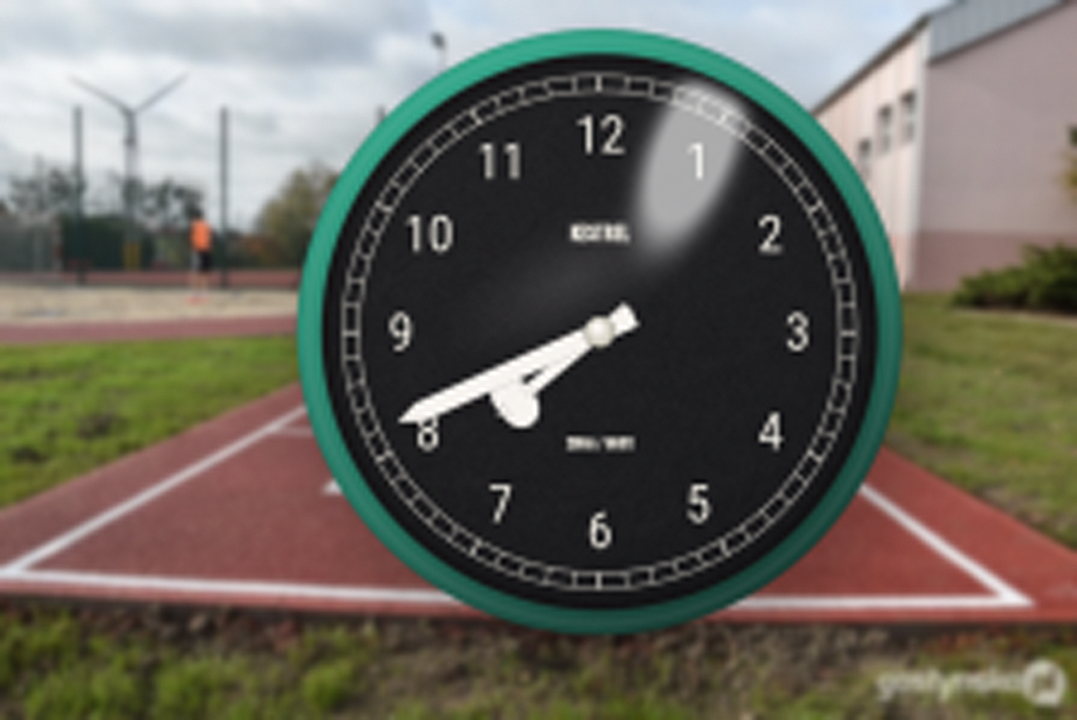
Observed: 7 h 41 min
